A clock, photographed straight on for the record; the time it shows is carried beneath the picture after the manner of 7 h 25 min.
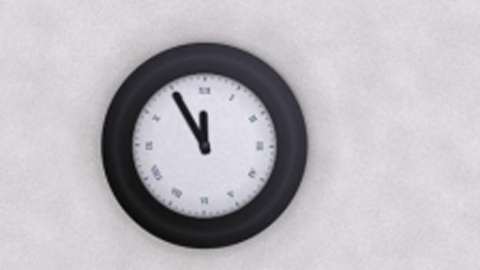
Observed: 11 h 55 min
